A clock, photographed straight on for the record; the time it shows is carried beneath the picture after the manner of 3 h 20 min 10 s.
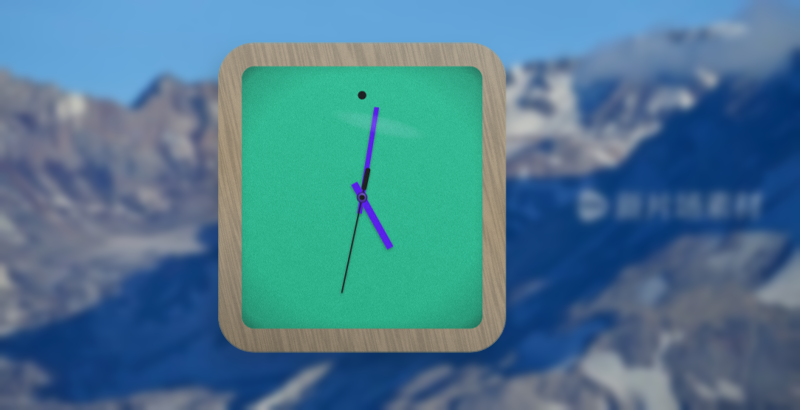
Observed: 5 h 01 min 32 s
